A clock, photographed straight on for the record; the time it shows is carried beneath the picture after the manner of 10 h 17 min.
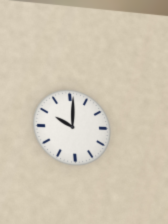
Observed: 10 h 01 min
